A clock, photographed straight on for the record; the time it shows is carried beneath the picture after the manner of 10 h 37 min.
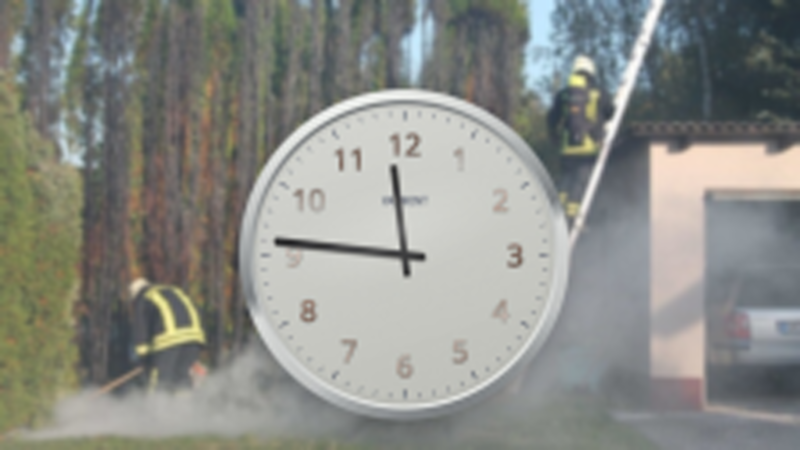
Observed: 11 h 46 min
